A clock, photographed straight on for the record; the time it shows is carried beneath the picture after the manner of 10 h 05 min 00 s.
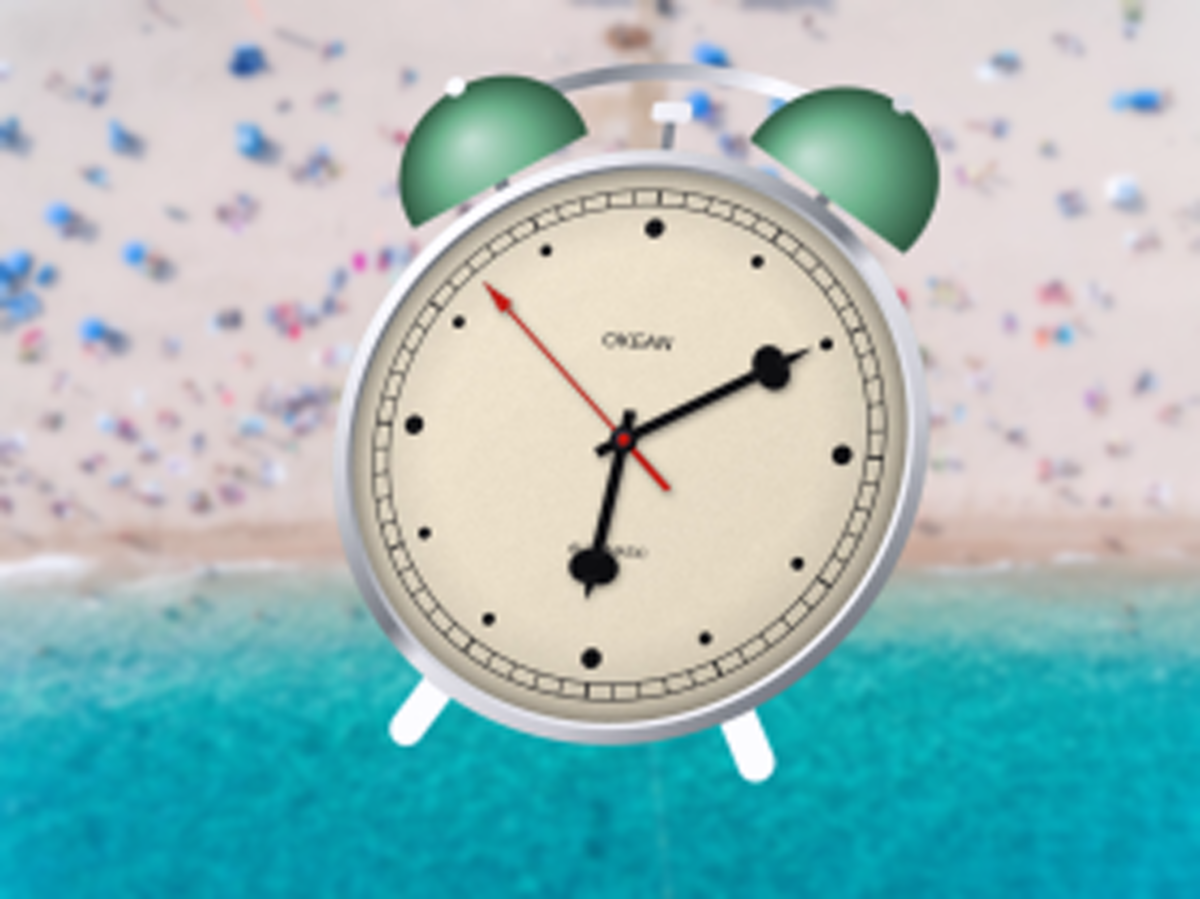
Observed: 6 h 09 min 52 s
